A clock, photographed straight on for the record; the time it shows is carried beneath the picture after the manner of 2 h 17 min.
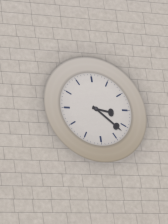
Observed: 3 h 22 min
